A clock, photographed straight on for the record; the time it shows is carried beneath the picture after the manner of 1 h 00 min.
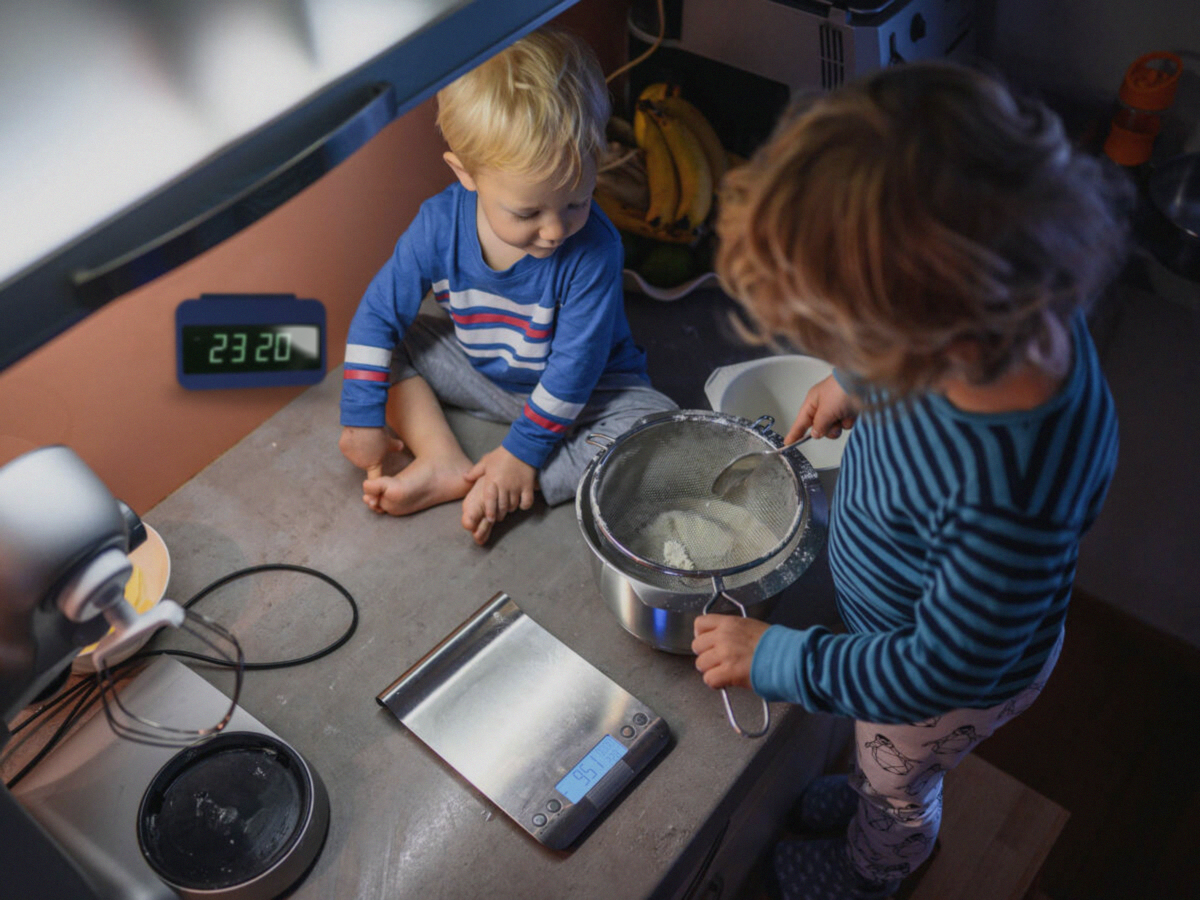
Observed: 23 h 20 min
